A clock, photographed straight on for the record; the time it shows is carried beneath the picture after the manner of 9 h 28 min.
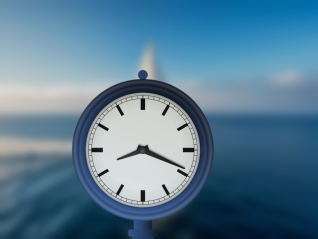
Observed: 8 h 19 min
